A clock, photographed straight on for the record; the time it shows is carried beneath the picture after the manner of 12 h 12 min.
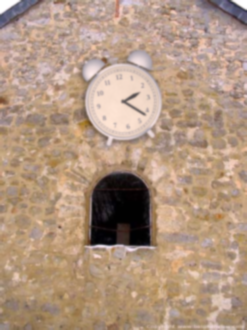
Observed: 2 h 22 min
